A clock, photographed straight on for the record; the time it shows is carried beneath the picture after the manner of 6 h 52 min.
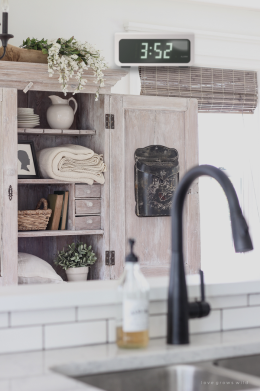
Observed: 3 h 52 min
